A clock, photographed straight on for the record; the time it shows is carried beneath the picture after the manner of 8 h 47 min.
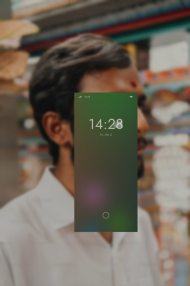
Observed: 14 h 28 min
